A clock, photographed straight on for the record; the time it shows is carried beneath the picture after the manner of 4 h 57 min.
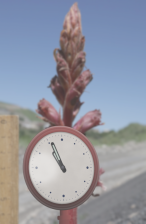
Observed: 10 h 56 min
